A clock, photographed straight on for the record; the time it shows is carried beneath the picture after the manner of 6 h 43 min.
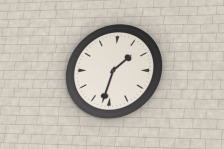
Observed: 1 h 32 min
